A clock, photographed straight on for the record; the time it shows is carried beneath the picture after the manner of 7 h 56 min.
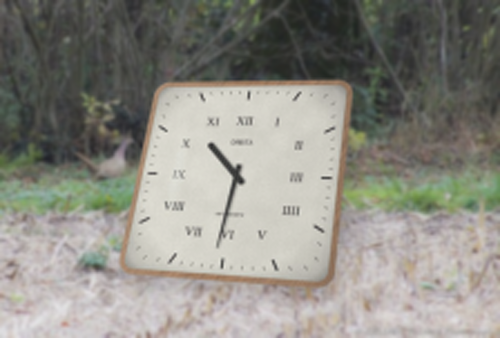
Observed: 10 h 31 min
